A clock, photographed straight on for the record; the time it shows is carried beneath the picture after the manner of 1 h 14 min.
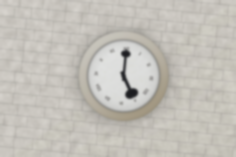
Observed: 5 h 00 min
